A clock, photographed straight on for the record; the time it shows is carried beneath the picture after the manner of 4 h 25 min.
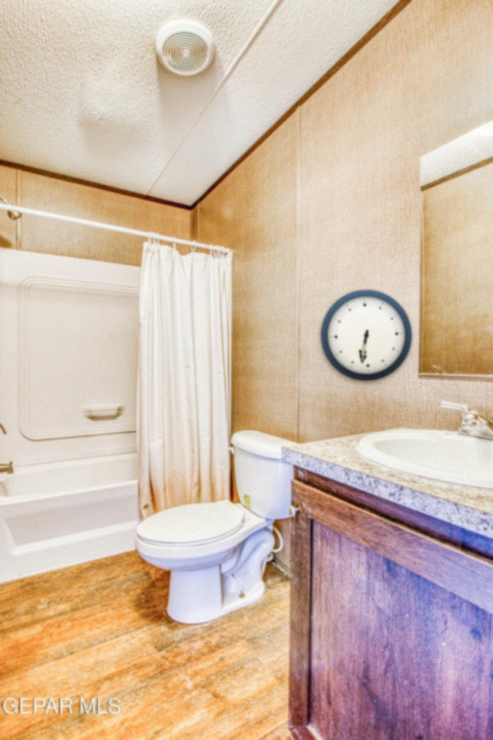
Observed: 6 h 32 min
